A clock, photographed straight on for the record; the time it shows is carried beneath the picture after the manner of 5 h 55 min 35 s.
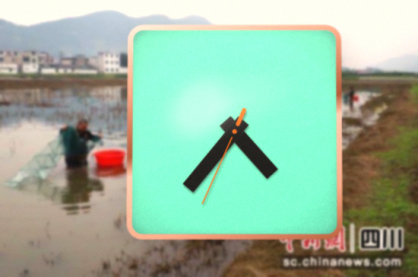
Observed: 4 h 36 min 34 s
